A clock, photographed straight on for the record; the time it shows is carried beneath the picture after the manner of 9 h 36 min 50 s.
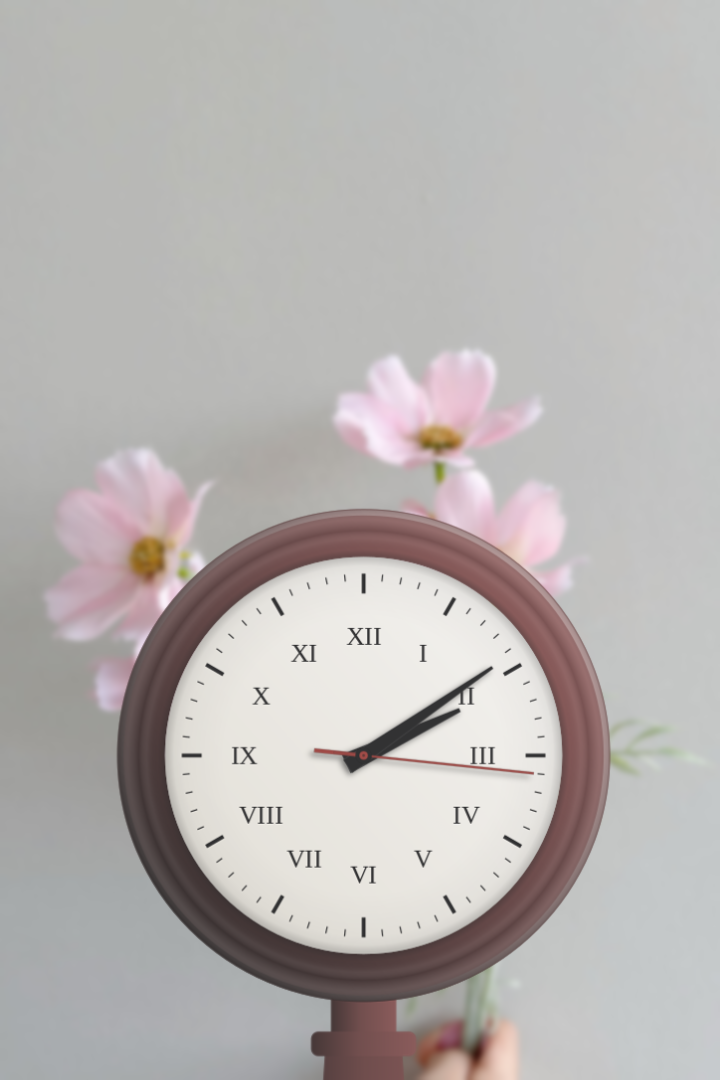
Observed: 2 h 09 min 16 s
